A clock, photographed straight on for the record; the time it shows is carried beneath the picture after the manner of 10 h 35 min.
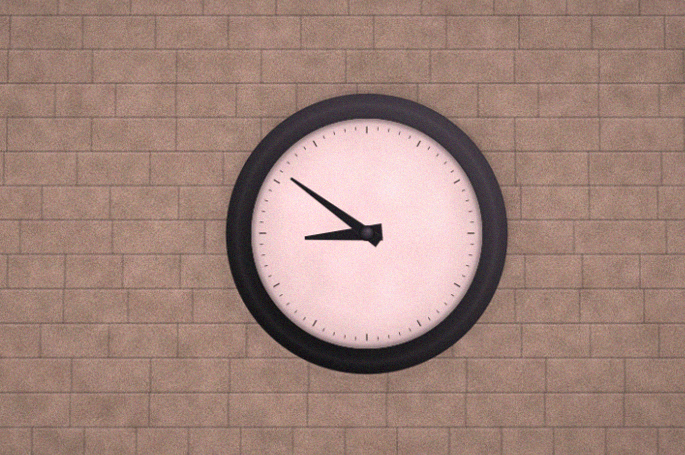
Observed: 8 h 51 min
